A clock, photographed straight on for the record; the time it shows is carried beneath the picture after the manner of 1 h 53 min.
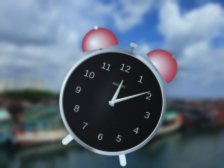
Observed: 12 h 09 min
